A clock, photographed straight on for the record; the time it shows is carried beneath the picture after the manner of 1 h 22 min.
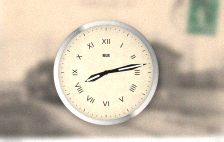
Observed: 8 h 13 min
